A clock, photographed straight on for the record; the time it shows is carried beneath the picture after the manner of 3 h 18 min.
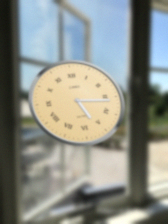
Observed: 5 h 16 min
